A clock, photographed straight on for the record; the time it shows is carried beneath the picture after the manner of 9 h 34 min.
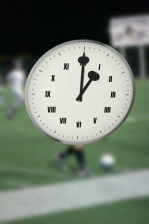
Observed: 1 h 00 min
